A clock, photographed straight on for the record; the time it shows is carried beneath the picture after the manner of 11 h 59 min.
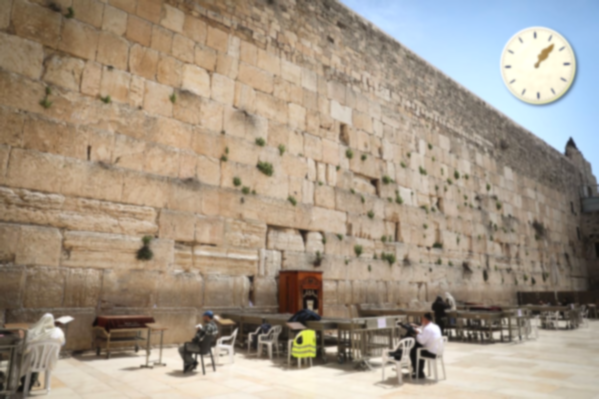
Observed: 1 h 07 min
